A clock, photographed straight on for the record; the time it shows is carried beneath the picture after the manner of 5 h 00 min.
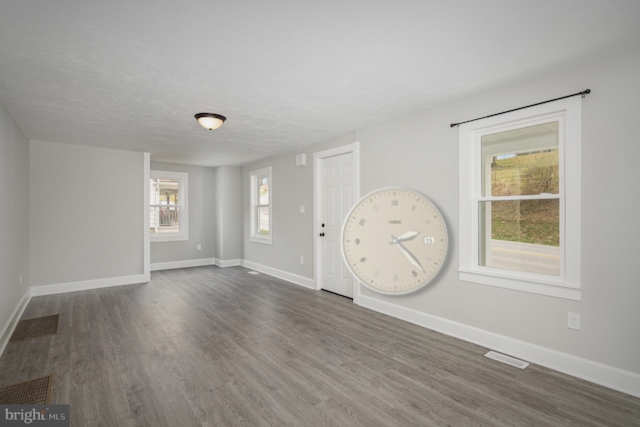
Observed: 2 h 23 min
